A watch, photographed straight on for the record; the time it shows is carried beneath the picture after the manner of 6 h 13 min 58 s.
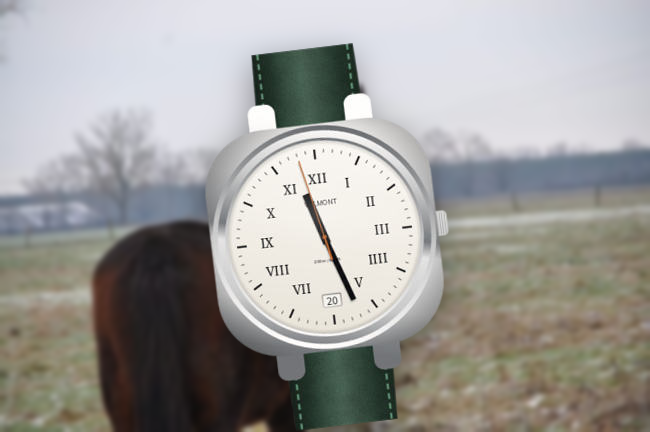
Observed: 11 h 26 min 58 s
